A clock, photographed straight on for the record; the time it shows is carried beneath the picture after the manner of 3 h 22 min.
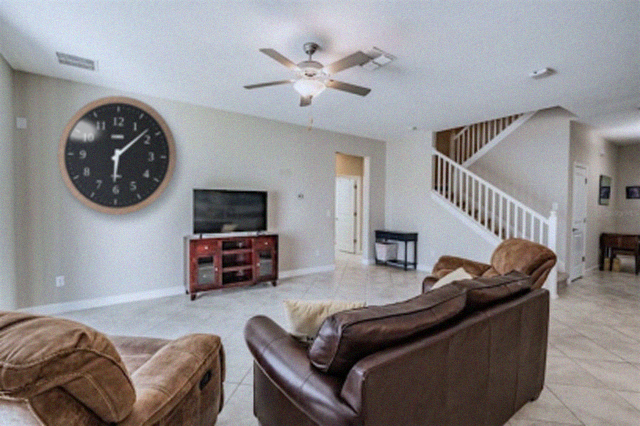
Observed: 6 h 08 min
